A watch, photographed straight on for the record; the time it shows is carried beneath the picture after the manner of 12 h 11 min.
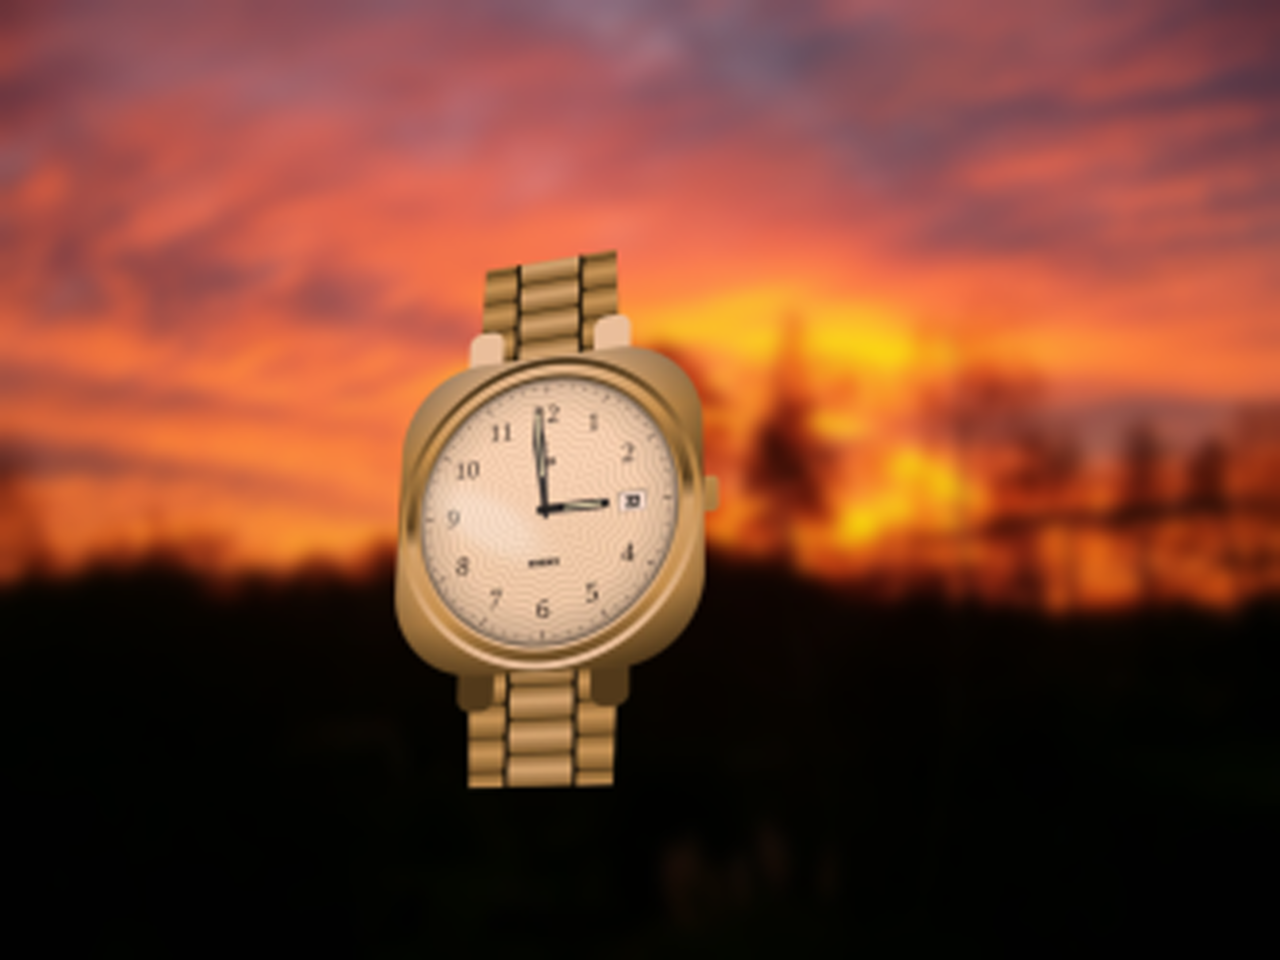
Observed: 2 h 59 min
